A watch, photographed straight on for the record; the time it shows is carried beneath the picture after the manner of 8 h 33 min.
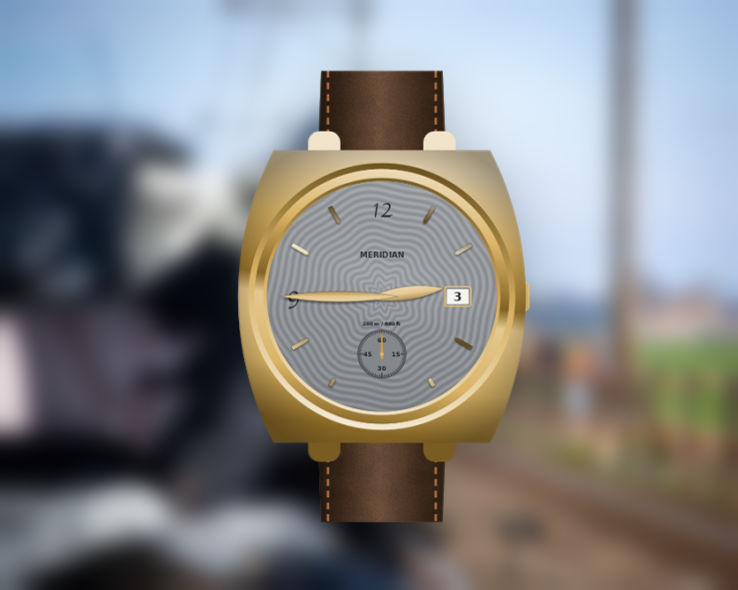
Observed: 2 h 45 min
